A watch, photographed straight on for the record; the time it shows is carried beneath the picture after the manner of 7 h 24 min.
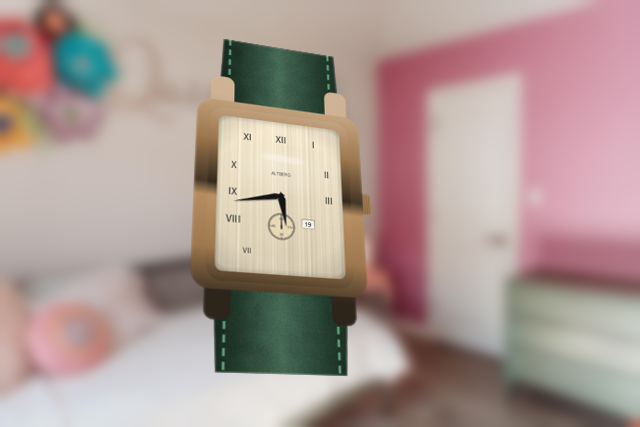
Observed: 5 h 43 min
